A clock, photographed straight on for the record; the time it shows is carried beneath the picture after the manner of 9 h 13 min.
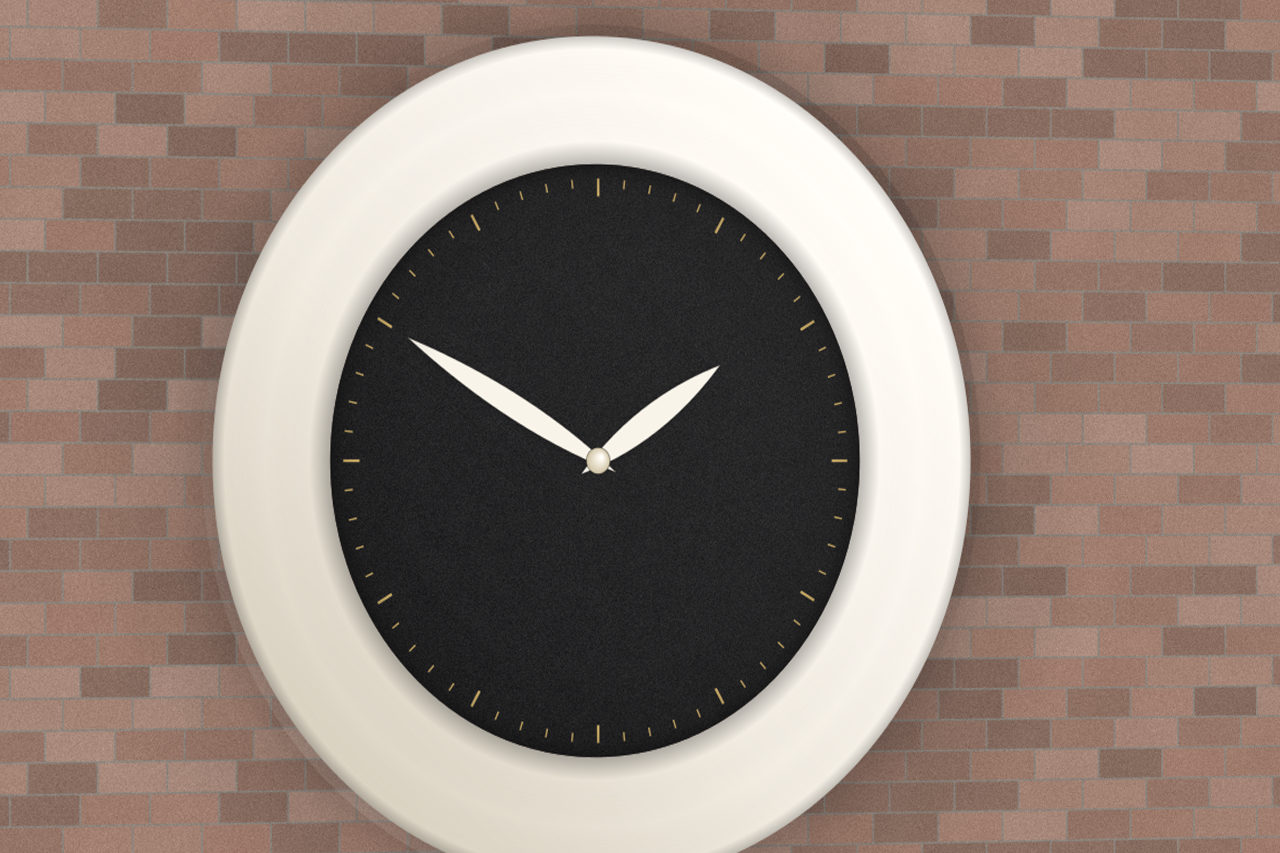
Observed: 1 h 50 min
